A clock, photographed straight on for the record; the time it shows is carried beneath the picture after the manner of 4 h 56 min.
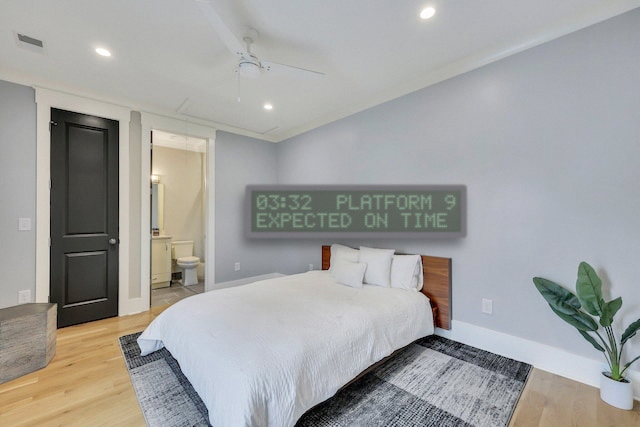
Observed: 3 h 32 min
